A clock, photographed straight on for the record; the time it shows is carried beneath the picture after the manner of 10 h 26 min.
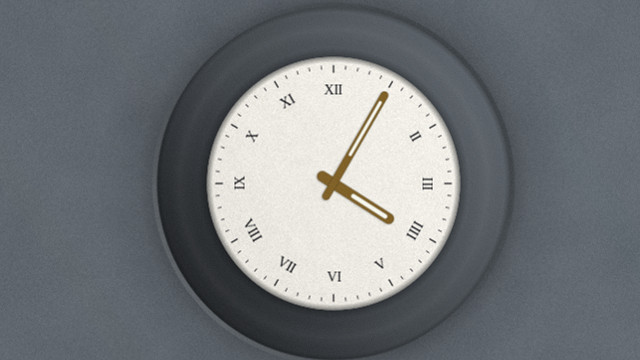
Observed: 4 h 05 min
